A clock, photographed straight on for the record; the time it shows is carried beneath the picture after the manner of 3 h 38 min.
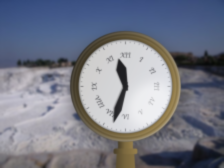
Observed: 11 h 33 min
